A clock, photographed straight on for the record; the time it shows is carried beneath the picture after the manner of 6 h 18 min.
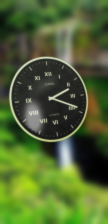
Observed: 2 h 19 min
